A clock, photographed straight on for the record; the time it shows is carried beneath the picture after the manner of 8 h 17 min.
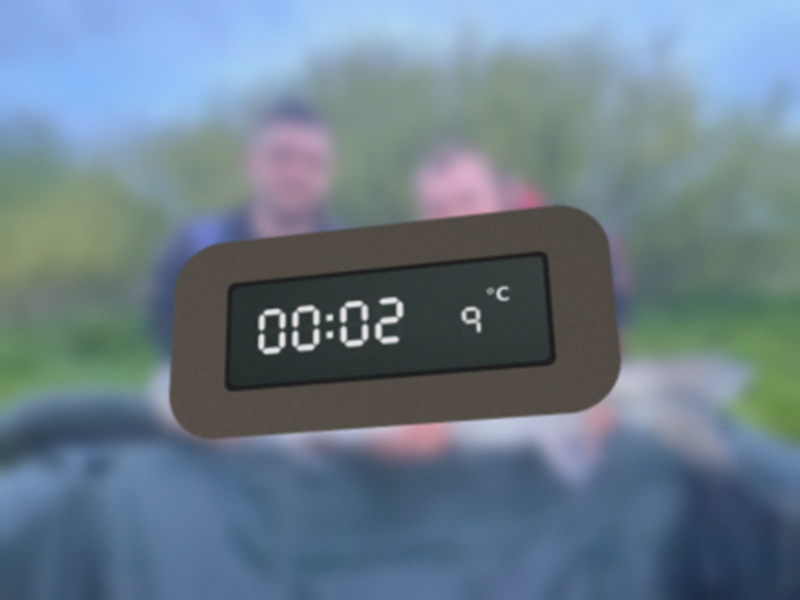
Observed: 0 h 02 min
